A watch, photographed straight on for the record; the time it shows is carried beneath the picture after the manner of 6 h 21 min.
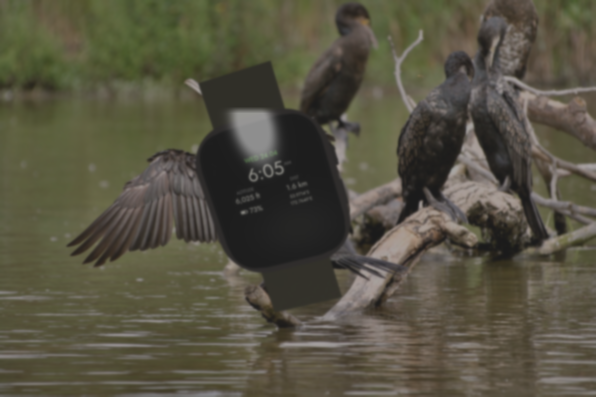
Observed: 6 h 05 min
